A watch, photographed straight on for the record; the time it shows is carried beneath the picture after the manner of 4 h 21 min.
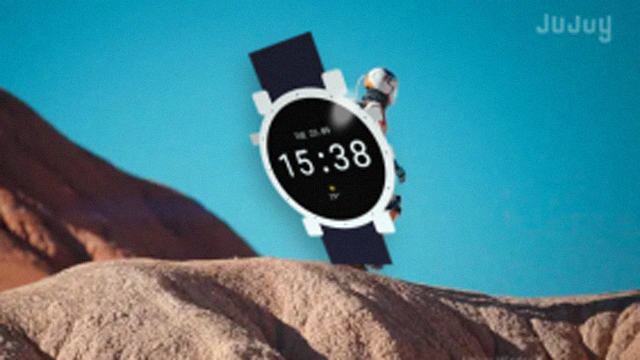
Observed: 15 h 38 min
